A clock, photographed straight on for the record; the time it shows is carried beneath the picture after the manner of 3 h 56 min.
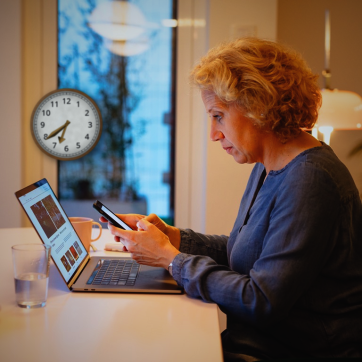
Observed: 6 h 39 min
